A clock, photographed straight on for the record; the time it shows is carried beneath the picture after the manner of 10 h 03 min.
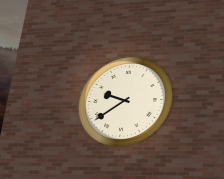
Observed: 9 h 39 min
